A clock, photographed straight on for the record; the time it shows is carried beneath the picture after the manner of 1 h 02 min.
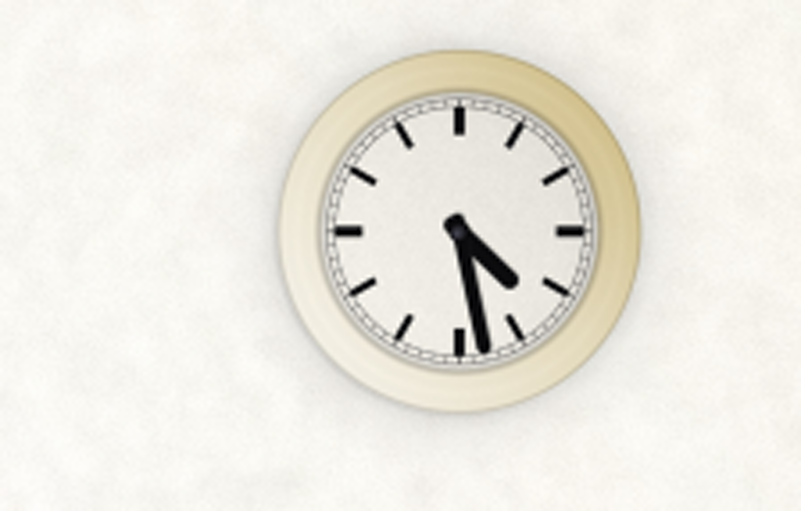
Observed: 4 h 28 min
